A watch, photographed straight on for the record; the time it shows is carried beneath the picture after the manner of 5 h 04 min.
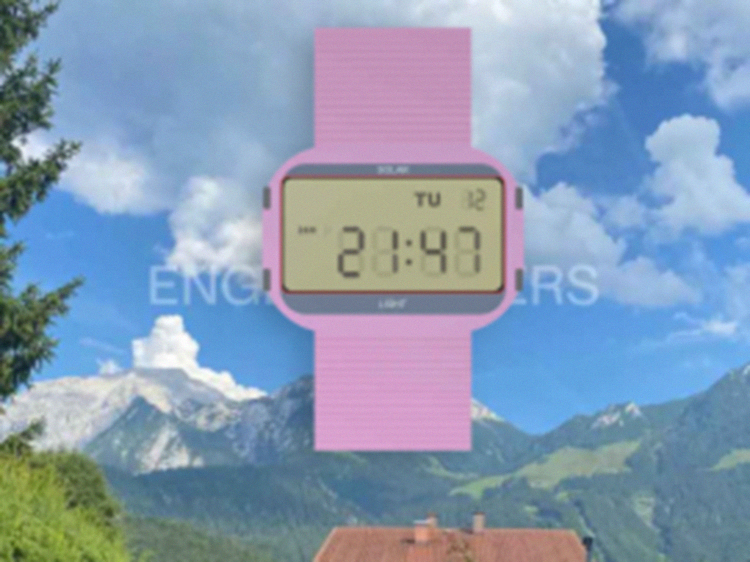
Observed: 21 h 47 min
